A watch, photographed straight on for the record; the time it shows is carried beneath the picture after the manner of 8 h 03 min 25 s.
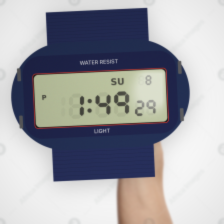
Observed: 1 h 49 min 29 s
